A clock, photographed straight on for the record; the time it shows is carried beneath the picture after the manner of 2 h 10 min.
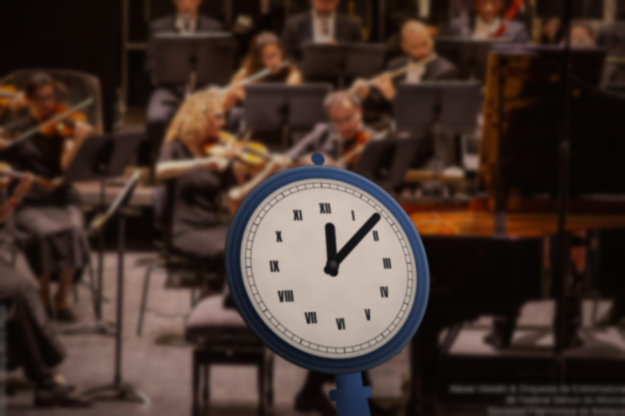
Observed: 12 h 08 min
